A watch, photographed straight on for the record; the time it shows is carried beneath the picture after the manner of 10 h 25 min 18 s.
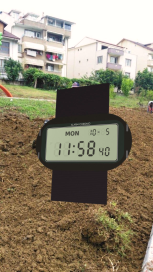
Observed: 11 h 58 min 40 s
